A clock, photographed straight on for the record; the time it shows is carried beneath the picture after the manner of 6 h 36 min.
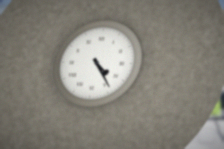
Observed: 4 h 24 min
